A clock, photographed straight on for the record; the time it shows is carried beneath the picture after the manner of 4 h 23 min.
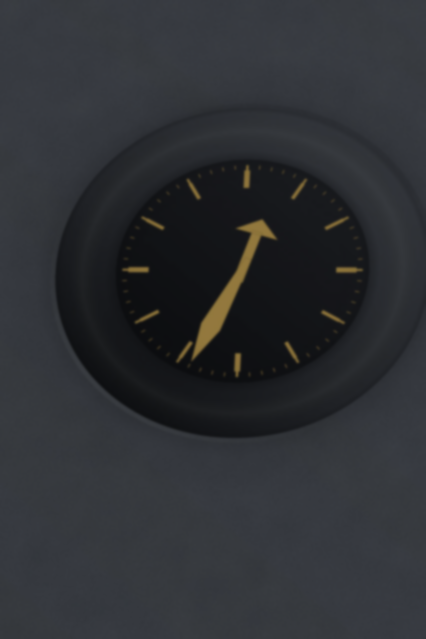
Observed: 12 h 34 min
